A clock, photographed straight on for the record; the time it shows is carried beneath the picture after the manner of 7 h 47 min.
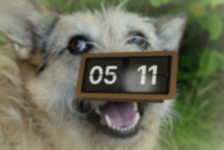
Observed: 5 h 11 min
